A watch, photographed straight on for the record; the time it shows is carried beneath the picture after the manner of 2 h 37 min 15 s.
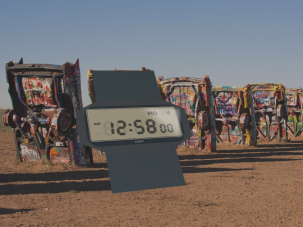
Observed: 12 h 58 min 00 s
